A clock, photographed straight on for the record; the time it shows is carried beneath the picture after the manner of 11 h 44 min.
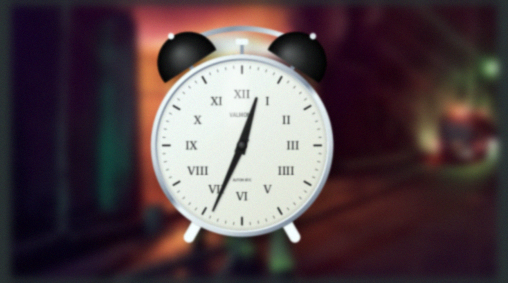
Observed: 12 h 34 min
